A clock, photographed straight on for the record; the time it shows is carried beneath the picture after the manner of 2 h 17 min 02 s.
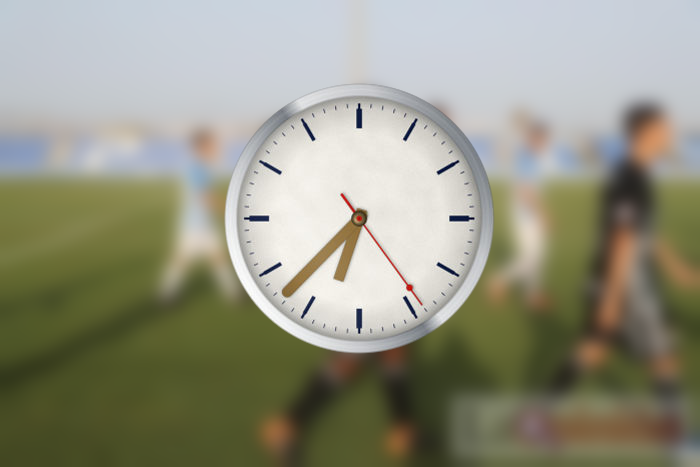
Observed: 6 h 37 min 24 s
